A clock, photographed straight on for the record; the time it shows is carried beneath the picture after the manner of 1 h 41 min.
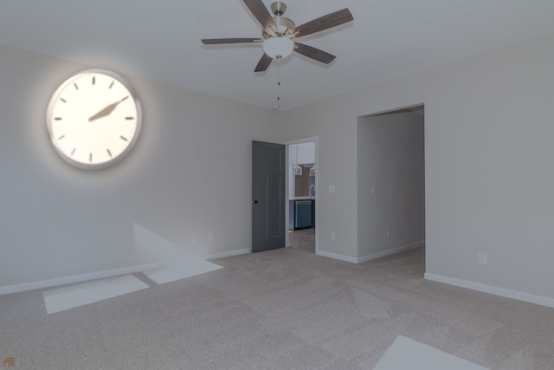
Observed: 2 h 10 min
